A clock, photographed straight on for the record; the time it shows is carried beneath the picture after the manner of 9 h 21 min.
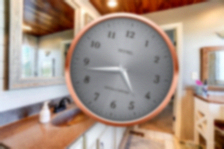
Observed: 4 h 43 min
